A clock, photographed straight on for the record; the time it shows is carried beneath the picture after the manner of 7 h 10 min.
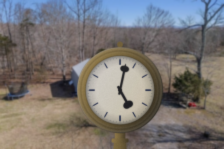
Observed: 5 h 02 min
